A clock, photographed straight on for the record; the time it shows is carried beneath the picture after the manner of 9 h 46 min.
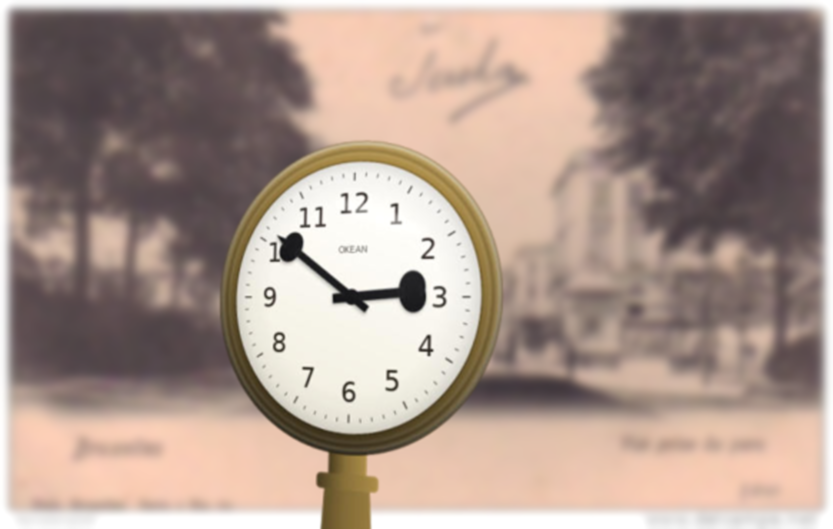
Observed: 2 h 51 min
